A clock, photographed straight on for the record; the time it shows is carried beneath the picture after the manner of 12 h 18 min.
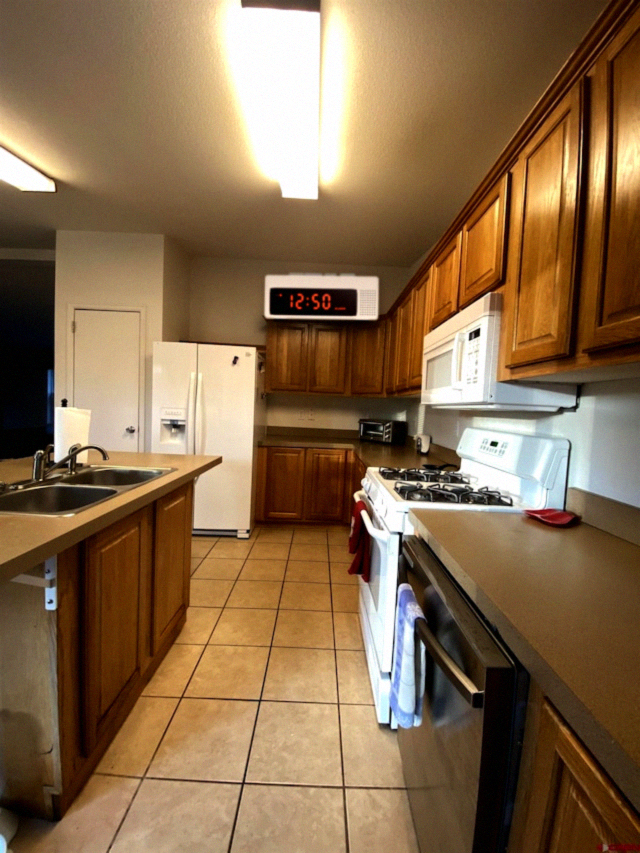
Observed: 12 h 50 min
